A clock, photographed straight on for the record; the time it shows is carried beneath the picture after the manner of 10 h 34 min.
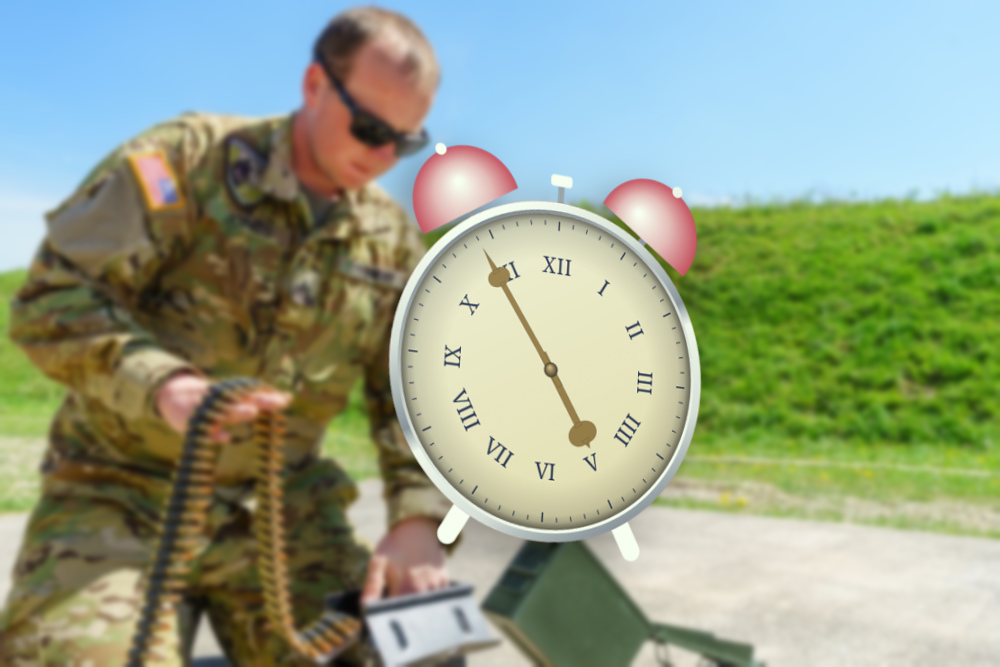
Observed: 4 h 54 min
